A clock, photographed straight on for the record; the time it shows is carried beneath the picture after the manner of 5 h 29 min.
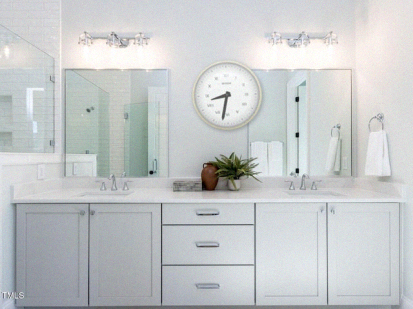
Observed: 8 h 32 min
